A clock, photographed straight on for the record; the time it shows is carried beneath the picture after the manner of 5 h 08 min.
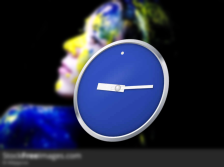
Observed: 9 h 15 min
